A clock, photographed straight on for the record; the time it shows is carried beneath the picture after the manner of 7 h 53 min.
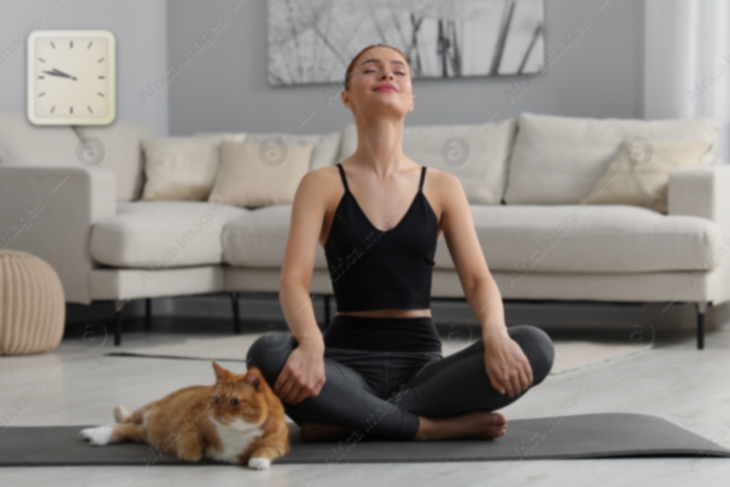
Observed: 9 h 47 min
